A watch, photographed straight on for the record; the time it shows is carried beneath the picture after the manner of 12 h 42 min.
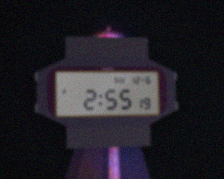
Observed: 2 h 55 min
